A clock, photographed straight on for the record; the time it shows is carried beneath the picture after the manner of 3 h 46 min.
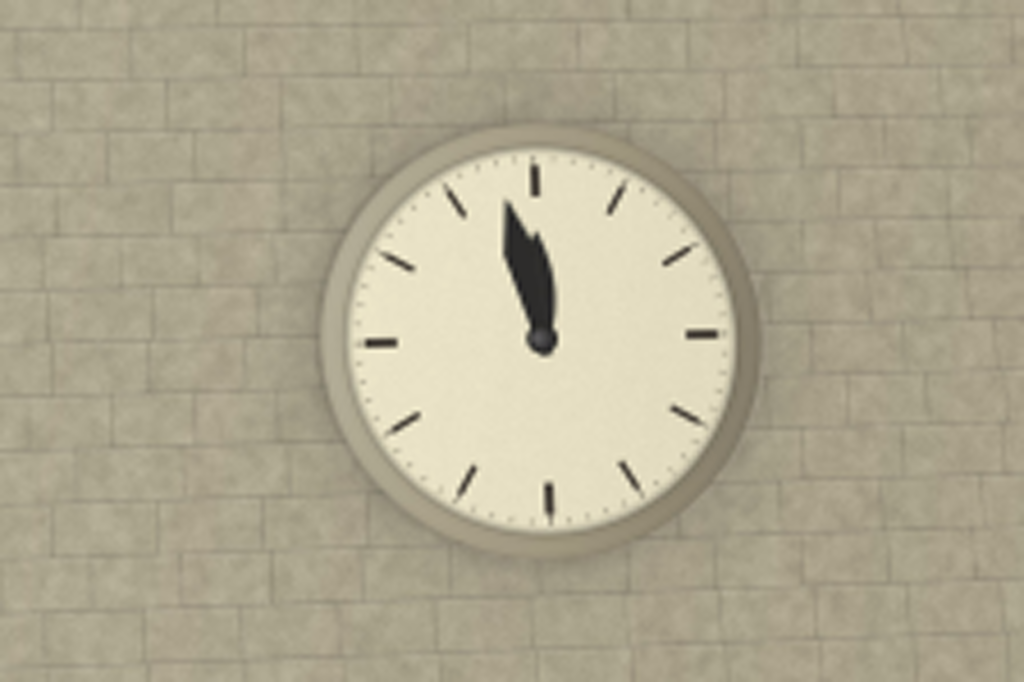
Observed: 11 h 58 min
